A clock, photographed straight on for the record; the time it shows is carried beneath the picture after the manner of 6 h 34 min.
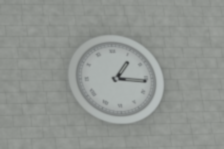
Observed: 1 h 16 min
